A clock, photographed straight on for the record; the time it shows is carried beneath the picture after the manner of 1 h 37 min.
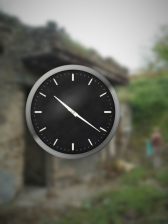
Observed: 10 h 21 min
